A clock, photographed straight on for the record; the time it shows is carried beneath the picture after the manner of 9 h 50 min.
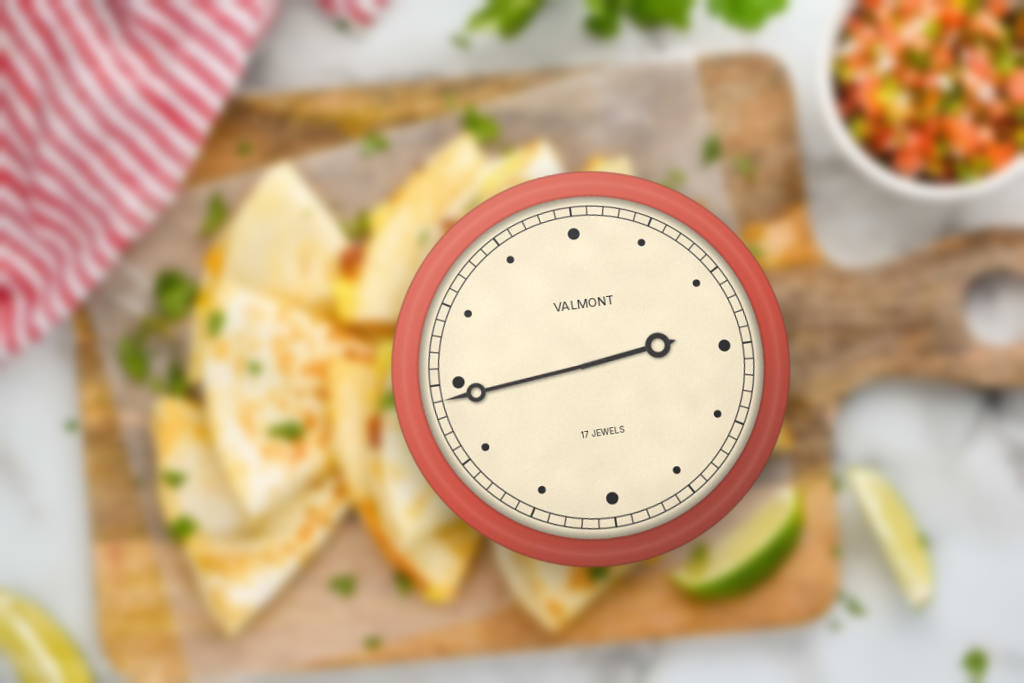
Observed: 2 h 44 min
